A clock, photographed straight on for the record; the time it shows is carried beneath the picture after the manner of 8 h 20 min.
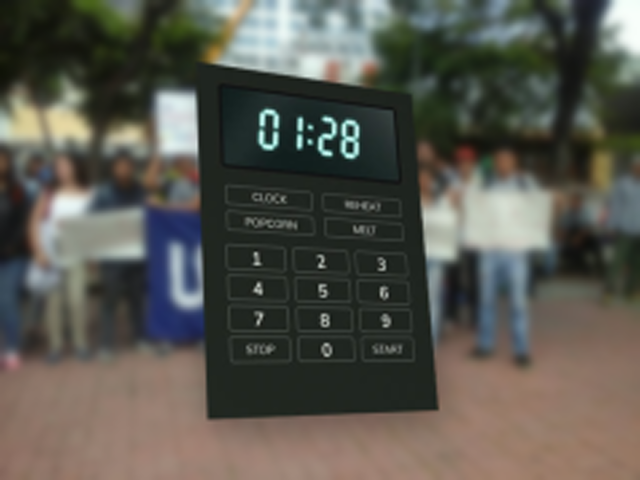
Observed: 1 h 28 min
